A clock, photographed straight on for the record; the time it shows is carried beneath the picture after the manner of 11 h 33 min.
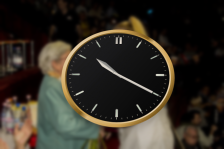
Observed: 10 h 20 min
